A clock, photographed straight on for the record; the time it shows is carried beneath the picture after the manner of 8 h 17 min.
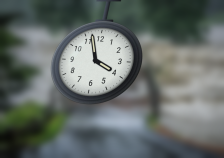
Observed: 3 h 57 min
